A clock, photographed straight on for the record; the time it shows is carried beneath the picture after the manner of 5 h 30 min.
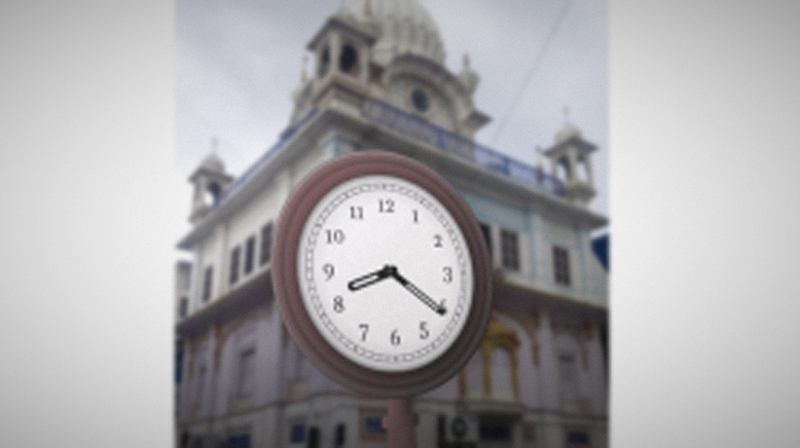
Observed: 8 h 21 min
